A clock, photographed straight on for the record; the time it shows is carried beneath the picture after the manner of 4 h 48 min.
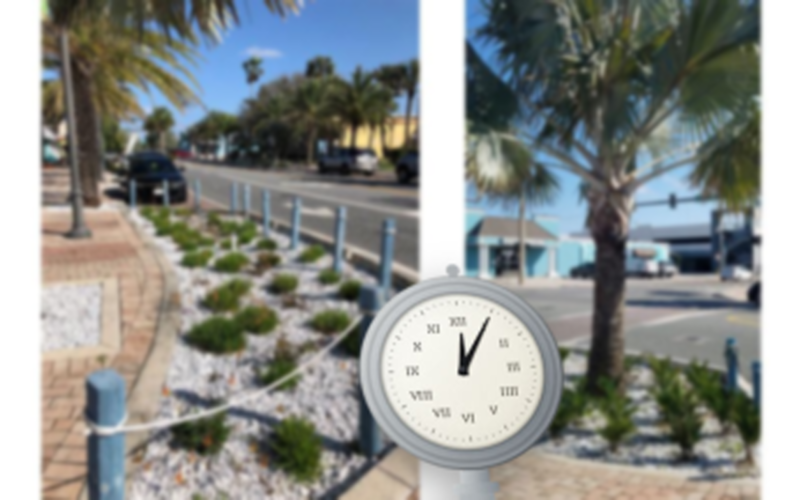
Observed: 12 h 05 min
